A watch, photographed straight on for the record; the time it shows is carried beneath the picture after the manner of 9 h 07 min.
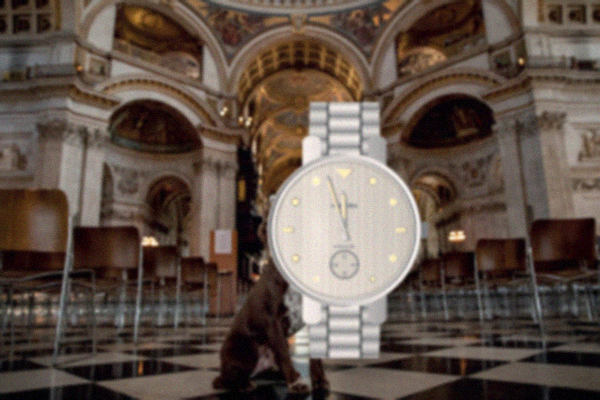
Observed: 11 h 57 min
